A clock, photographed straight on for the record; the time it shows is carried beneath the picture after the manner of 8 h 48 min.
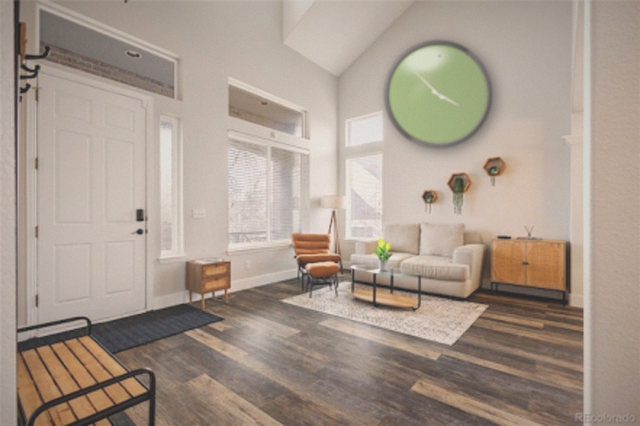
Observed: 3 h 52 min
